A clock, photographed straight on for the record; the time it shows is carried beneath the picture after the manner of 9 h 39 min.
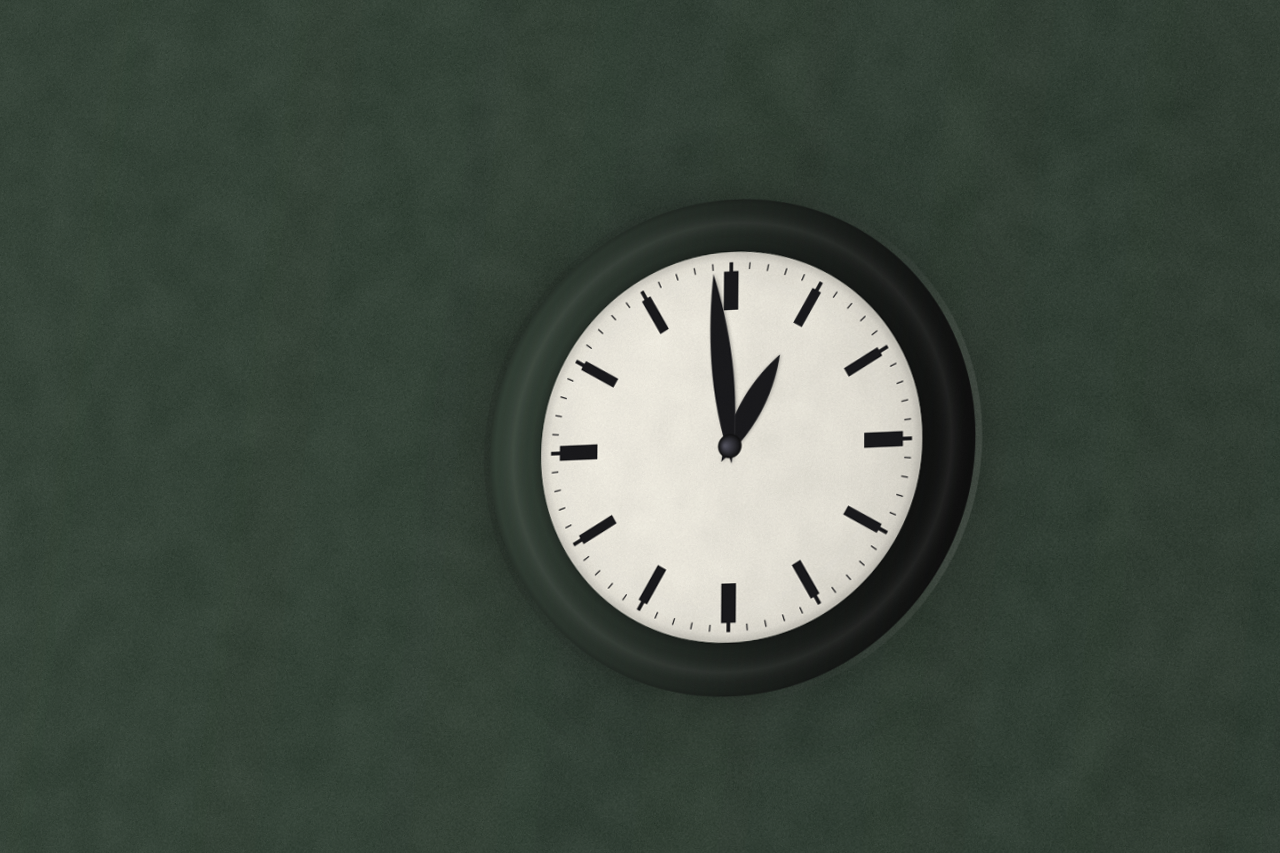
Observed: 12 h 59 min
